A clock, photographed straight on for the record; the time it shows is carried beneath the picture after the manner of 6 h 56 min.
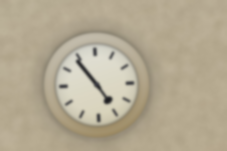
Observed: 4 h 54 min
